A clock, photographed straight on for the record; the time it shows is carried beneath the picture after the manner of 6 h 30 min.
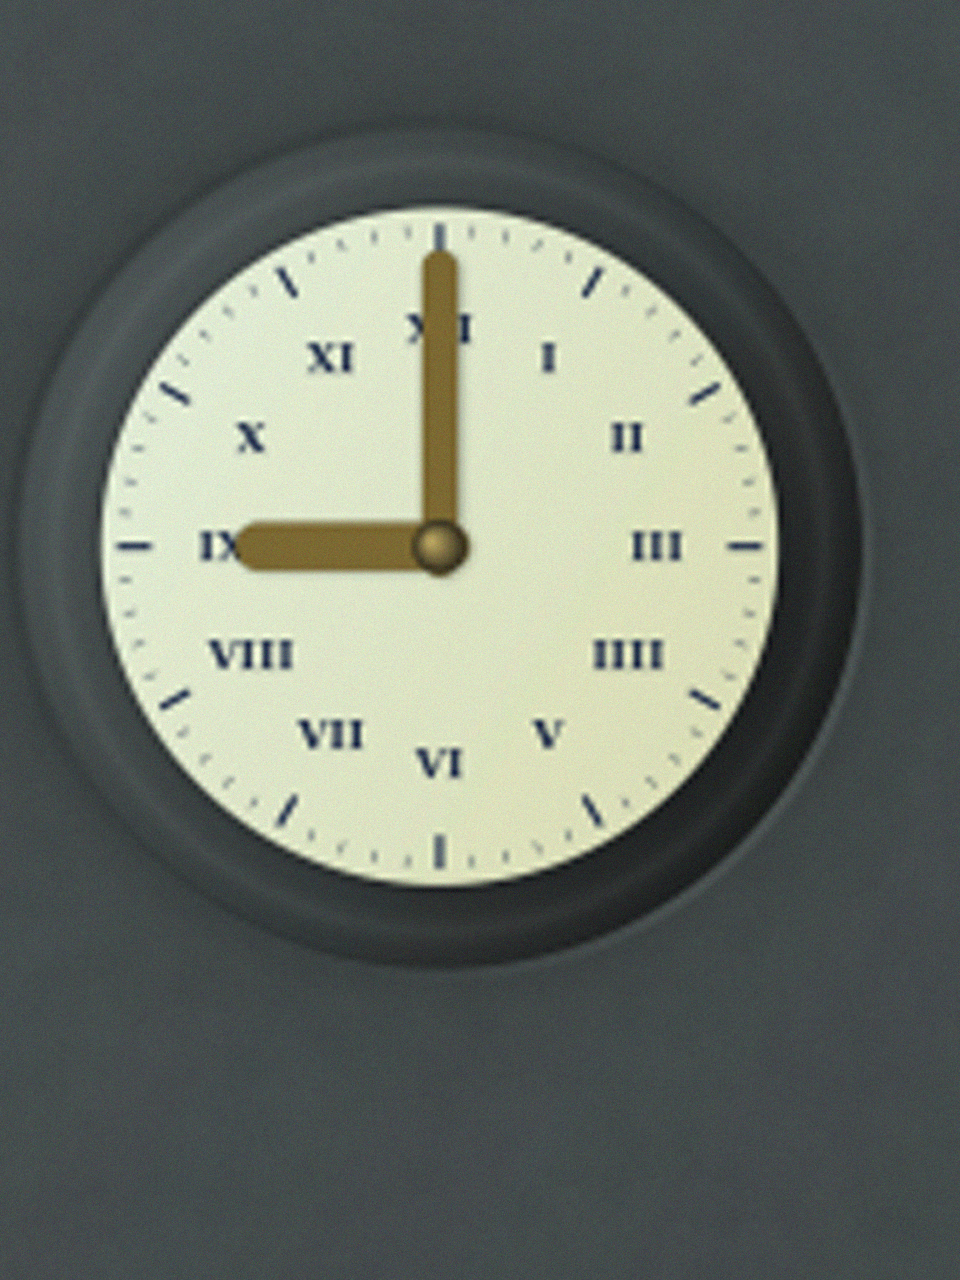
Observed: 9 h 00 min
